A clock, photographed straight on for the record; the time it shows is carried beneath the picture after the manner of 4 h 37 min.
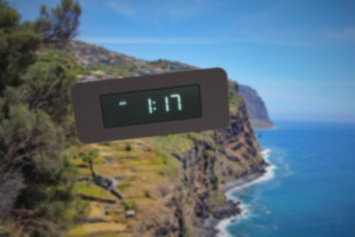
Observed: 1 h 17 min
